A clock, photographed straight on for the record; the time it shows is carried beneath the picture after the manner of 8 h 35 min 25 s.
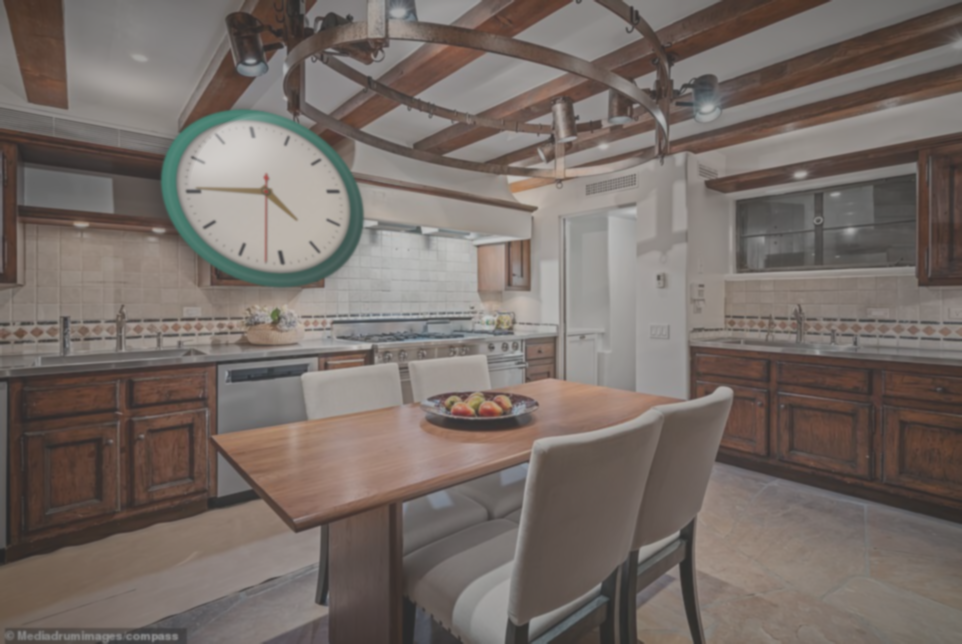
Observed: 4 h 45 min 32 s
